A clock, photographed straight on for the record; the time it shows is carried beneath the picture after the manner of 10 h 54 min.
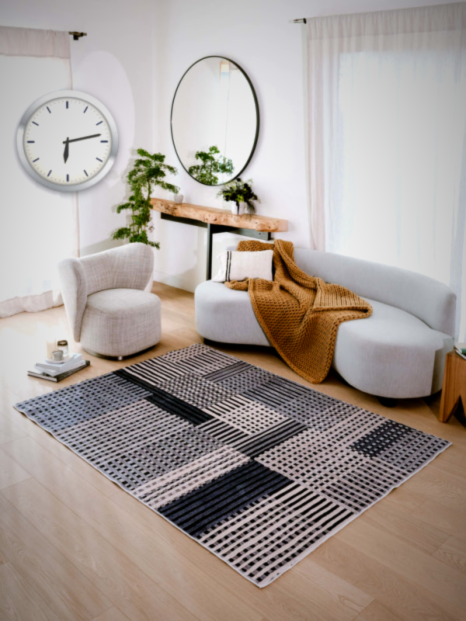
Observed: 6 h 13 min
